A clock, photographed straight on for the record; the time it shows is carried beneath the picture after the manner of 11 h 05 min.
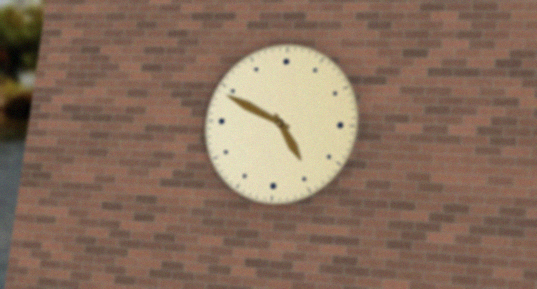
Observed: 4 h 49 min
